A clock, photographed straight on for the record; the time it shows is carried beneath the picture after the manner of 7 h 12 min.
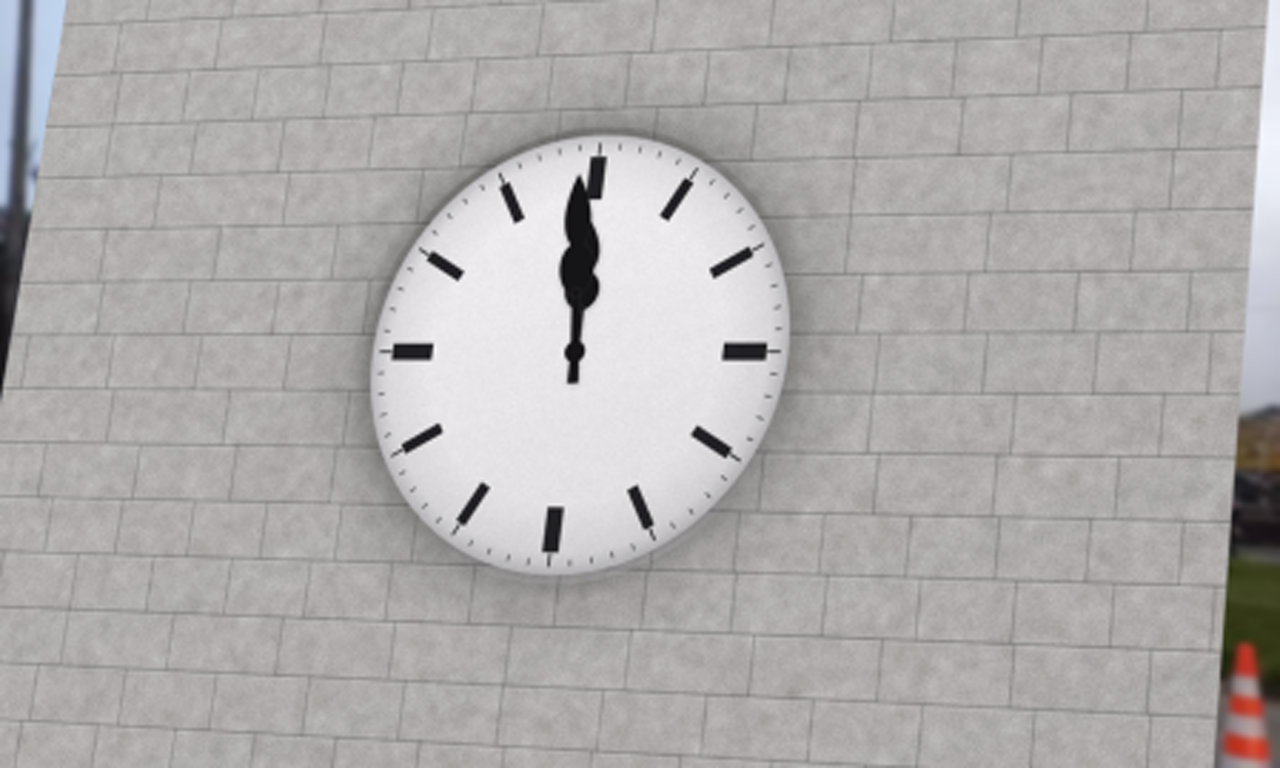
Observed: 11 h 59 min
